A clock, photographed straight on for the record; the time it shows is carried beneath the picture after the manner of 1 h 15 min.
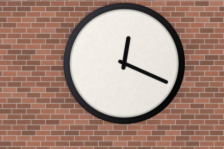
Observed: 12 h 19 min
